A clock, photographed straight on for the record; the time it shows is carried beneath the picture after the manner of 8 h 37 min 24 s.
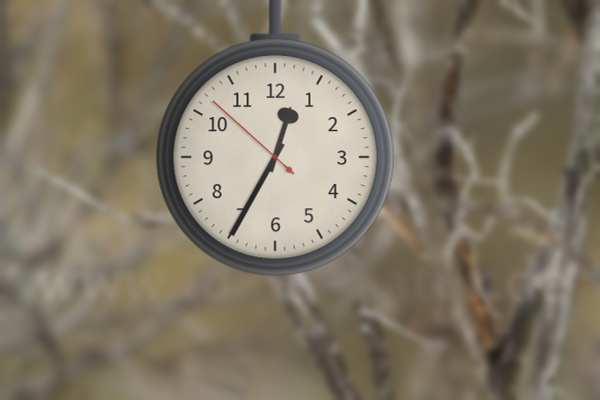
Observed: 12 h 34 min 52 s
